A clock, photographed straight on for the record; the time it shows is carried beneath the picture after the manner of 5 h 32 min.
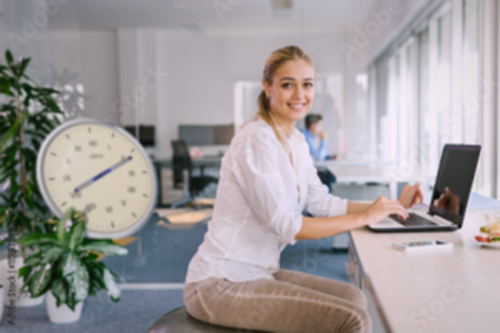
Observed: 8 h 11 min
